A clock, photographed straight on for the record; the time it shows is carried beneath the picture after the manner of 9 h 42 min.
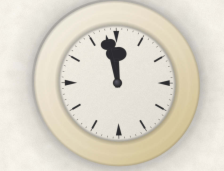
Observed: 11 h 58 min
